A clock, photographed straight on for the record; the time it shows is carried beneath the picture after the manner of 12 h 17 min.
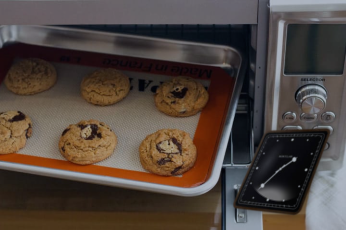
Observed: 1 h 36 min
